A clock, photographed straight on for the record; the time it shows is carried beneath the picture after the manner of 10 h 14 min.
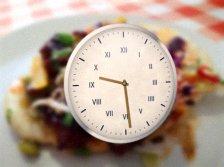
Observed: 9 h 29 min
